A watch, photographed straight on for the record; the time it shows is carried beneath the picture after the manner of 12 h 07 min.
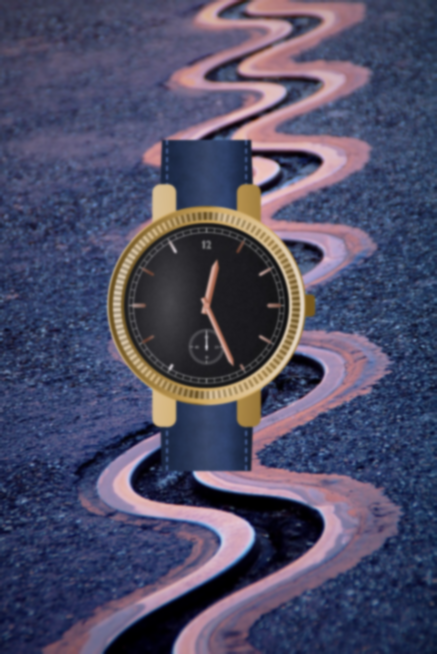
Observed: 12 h 26 min
